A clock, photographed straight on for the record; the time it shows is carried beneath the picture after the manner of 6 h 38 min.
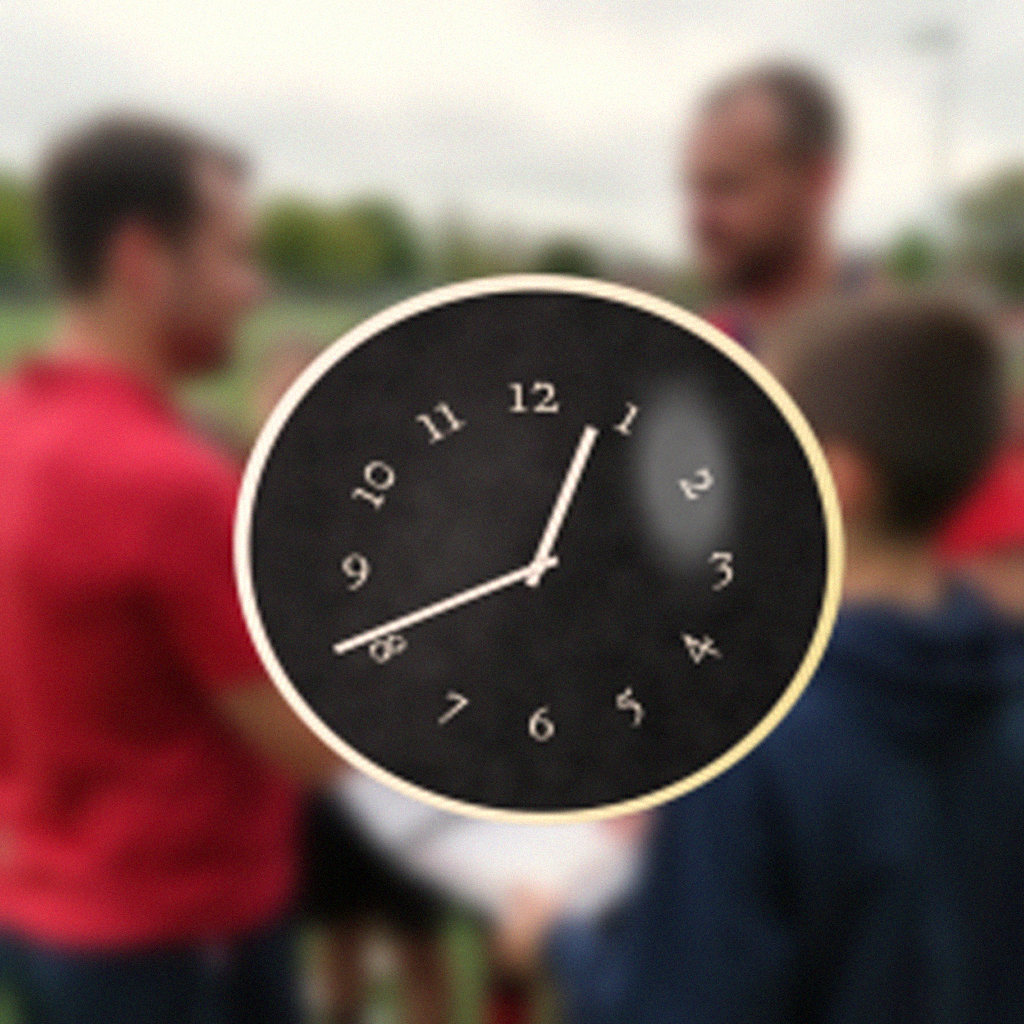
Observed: 12 h 41 min
